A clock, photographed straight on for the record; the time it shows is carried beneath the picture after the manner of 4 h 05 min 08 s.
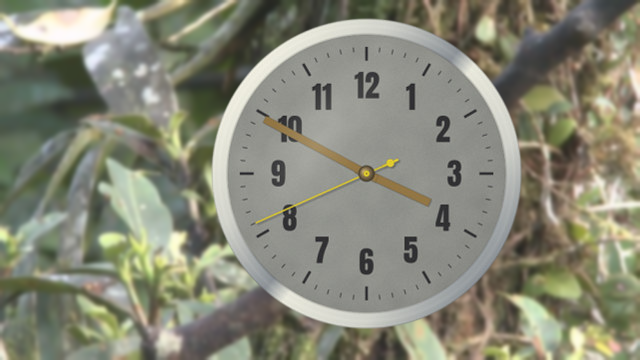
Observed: 3 h 49 min 41 s
